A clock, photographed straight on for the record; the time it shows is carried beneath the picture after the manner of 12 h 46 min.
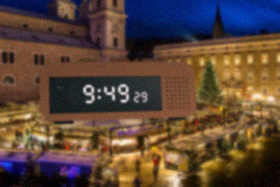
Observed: 9 h 49 min
